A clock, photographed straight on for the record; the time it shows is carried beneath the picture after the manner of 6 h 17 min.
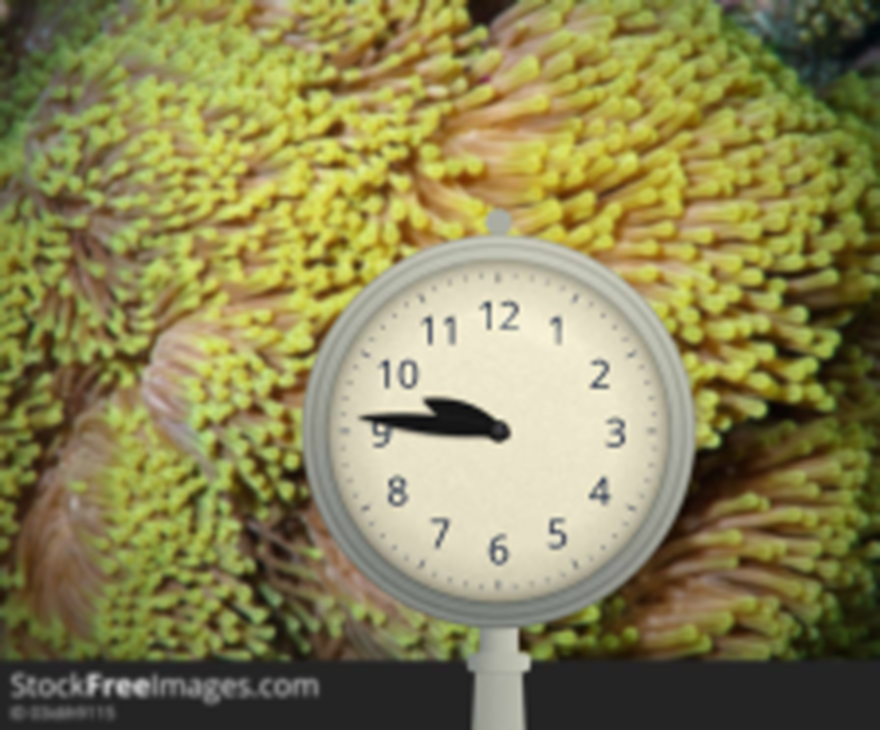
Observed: 9 h 46 min
